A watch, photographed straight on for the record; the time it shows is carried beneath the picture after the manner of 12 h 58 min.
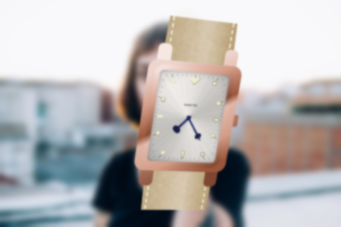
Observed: 7 h 24 min
